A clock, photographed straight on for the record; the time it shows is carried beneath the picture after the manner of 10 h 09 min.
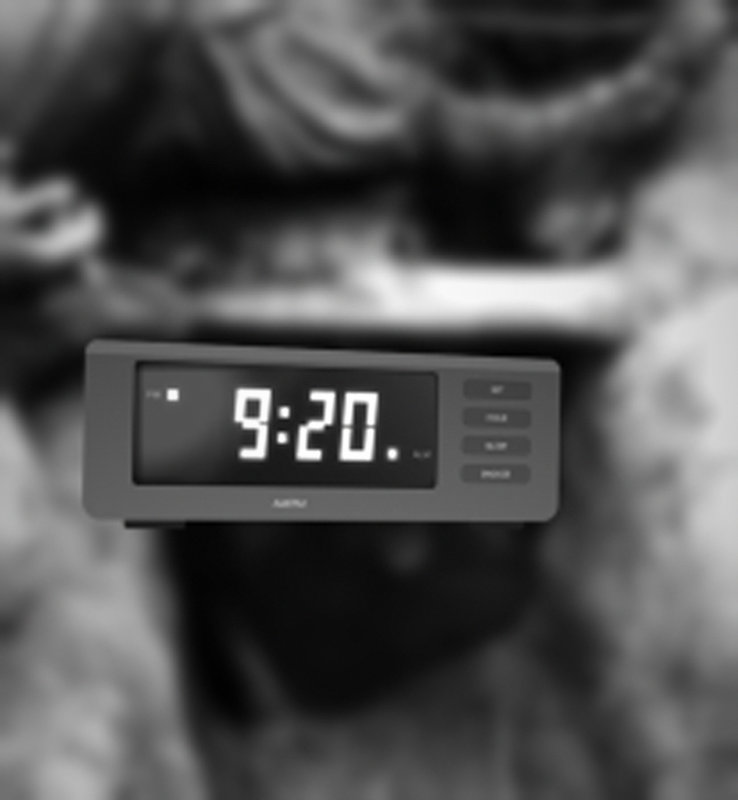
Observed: 9 h 20 min
